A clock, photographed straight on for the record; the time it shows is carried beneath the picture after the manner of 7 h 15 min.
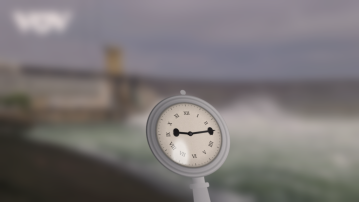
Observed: 9 h 14 min
